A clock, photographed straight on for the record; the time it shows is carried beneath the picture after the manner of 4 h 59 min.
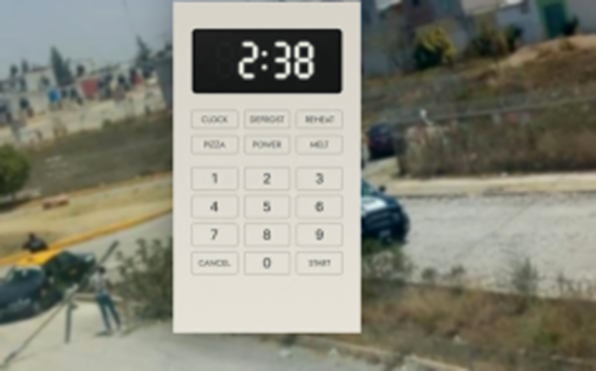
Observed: 2 h 38 min
